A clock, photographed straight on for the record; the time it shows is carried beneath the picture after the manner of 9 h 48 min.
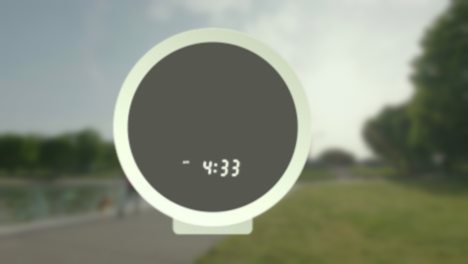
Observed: 4 h 33 min
